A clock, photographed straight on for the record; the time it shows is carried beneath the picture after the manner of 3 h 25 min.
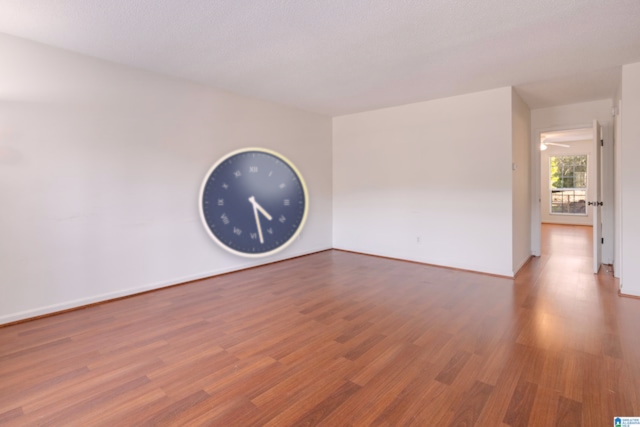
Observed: 4 h 28 min
